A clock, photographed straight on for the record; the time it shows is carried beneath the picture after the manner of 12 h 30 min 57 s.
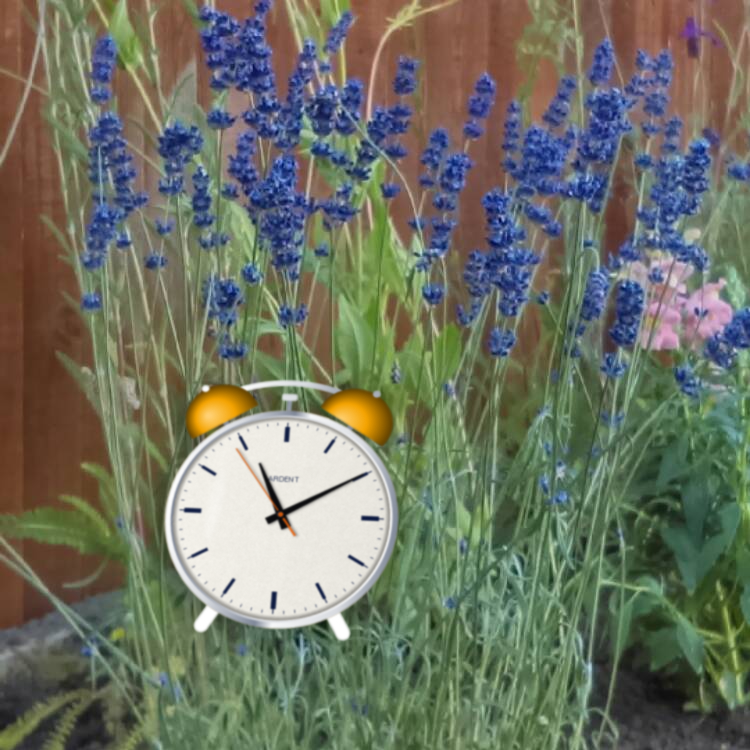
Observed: 11 h 09 min 54 s
